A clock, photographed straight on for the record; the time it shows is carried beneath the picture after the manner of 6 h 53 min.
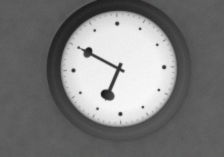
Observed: 6 h 50 min
